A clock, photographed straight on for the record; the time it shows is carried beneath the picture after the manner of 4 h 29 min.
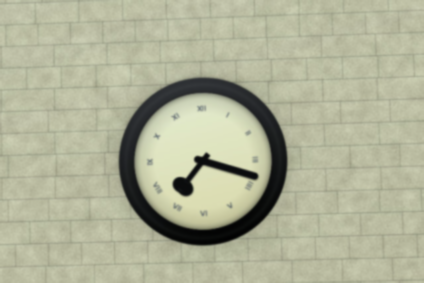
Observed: 7 h 18 min
